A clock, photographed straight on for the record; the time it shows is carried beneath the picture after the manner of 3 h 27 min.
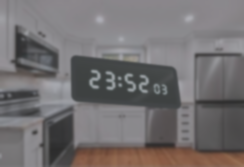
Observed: 23 h 52 min
